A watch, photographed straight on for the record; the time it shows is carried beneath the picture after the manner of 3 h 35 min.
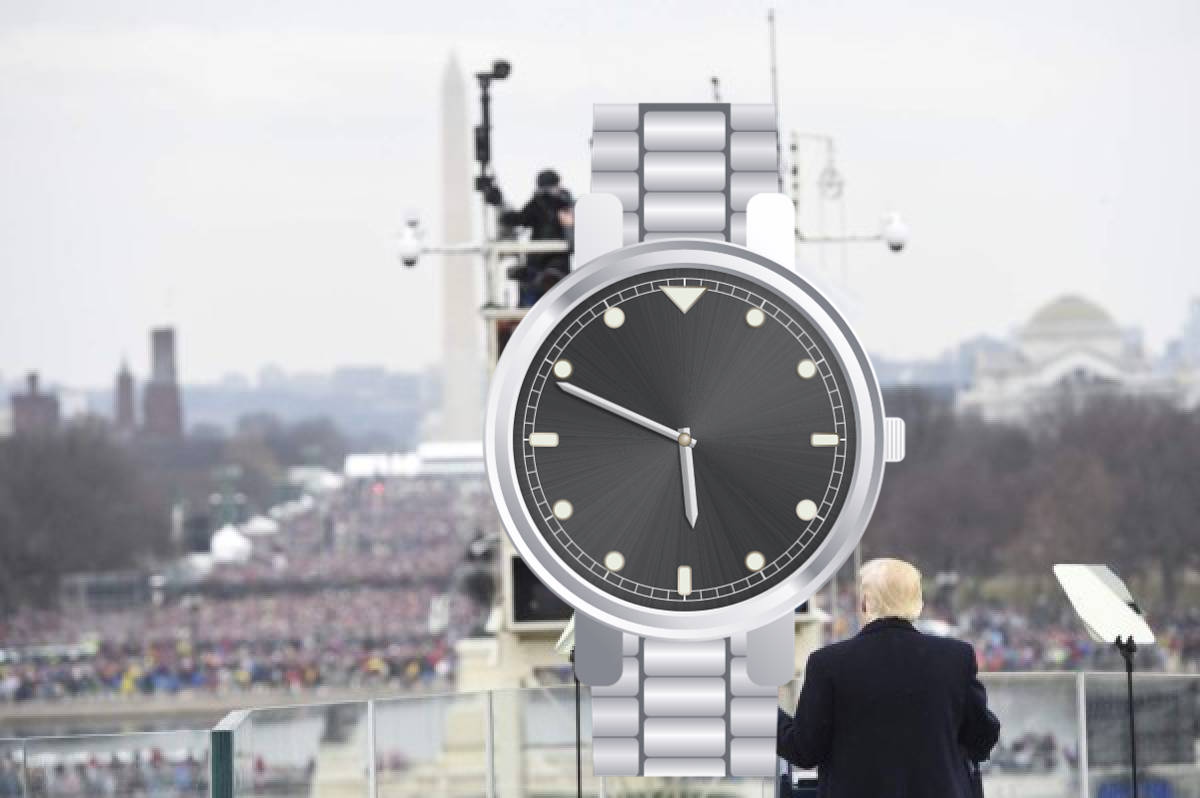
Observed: 5 h 49 min
